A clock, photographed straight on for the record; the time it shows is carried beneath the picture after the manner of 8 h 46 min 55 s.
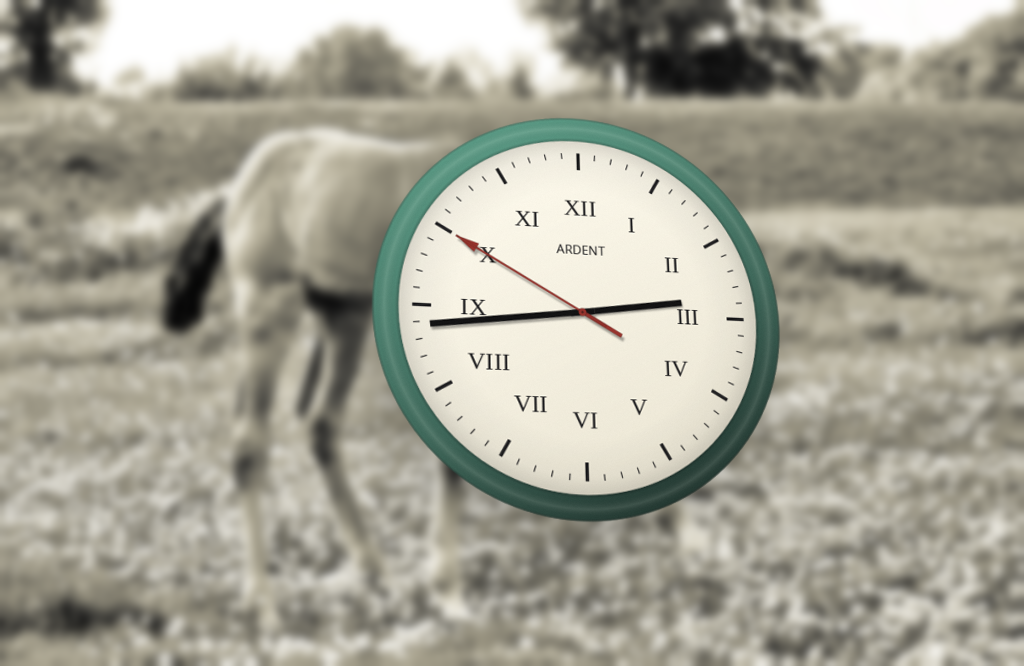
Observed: 2 h 43 min 50 s
